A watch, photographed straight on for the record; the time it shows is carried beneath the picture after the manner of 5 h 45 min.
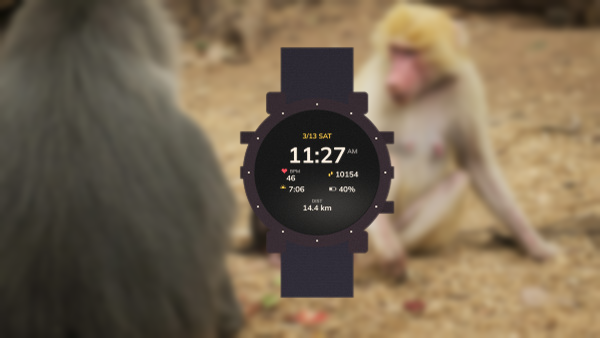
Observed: 11 h 27 min
